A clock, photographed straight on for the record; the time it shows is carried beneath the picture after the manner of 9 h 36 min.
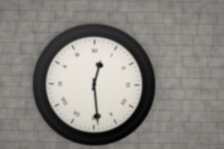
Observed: 12 h 29 min
